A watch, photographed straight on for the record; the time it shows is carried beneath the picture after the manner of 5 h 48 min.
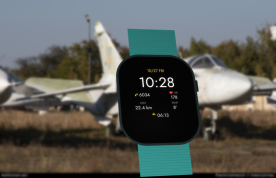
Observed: 10 h 28 min
